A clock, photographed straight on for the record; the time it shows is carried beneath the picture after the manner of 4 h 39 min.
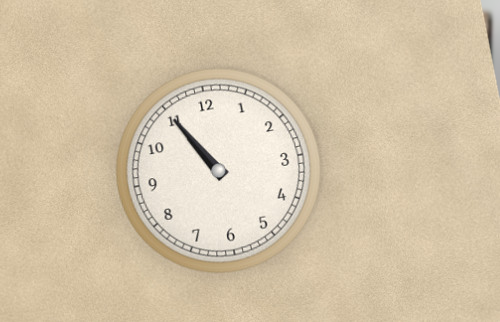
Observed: 10 h 55 min
